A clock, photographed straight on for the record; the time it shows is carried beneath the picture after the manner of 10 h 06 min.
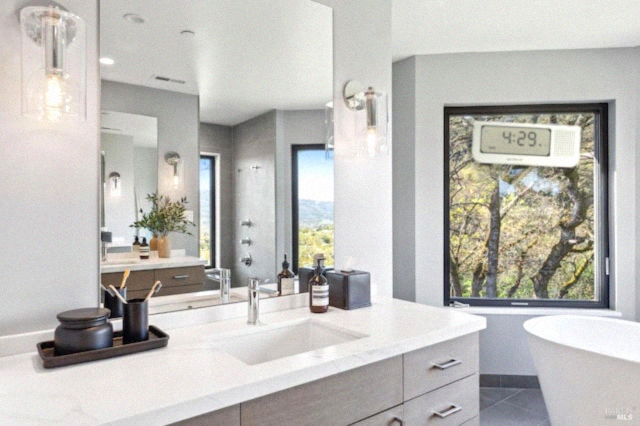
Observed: 4 h 29 min
